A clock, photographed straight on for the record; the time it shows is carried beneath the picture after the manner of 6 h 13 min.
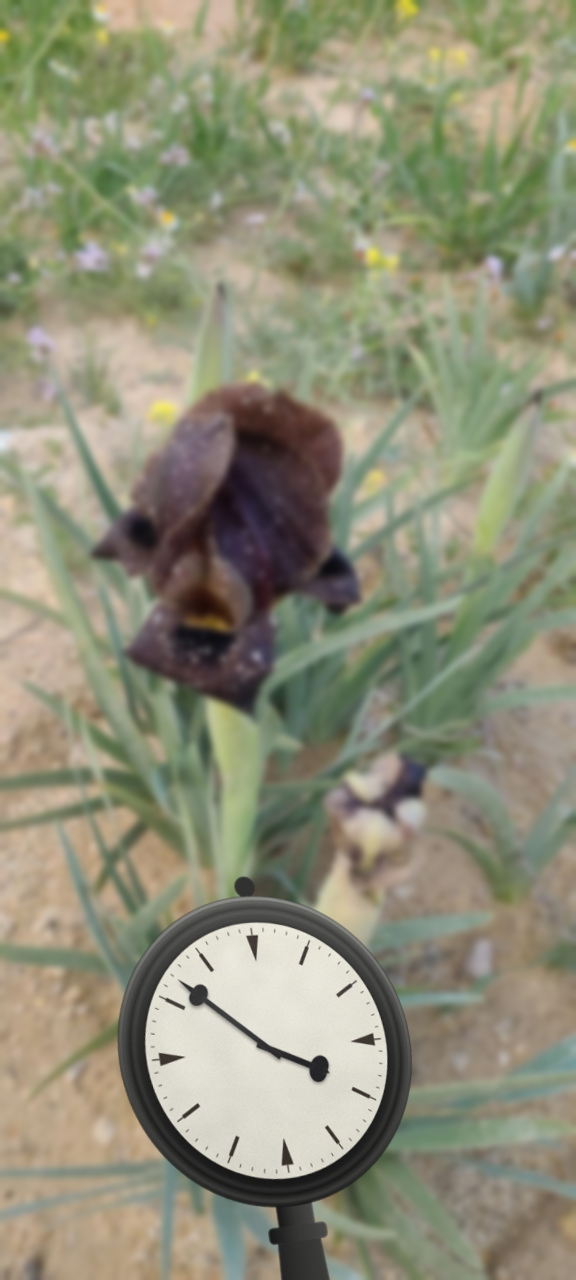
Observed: 3 h 52 min
